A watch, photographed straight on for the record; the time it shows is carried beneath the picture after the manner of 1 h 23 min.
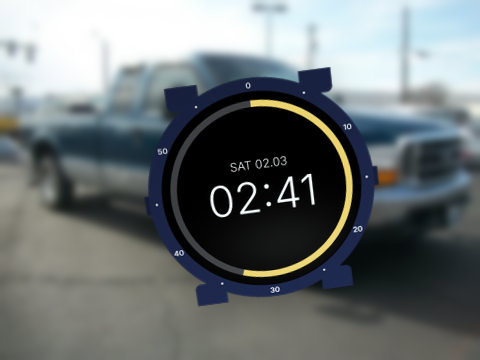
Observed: 2 h 41 min
